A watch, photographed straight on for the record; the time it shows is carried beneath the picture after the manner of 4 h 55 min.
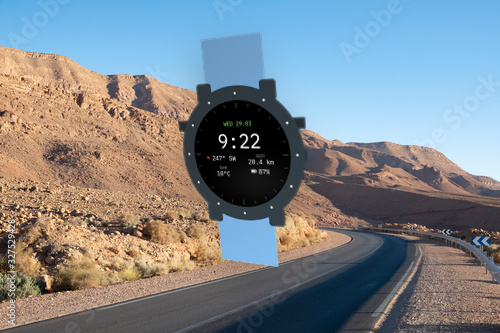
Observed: 9 h 22 min
